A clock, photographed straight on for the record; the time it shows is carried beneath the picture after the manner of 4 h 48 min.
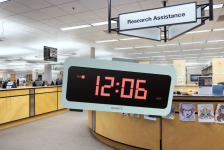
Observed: 12 h 06 min
